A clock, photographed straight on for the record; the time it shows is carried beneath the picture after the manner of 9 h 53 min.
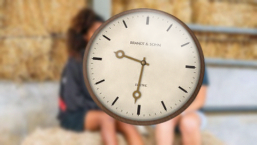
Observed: 9 h 31 min
